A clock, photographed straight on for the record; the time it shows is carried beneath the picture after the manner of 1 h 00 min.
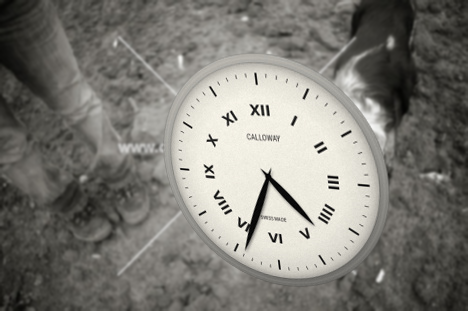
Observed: 4 h 34 min
